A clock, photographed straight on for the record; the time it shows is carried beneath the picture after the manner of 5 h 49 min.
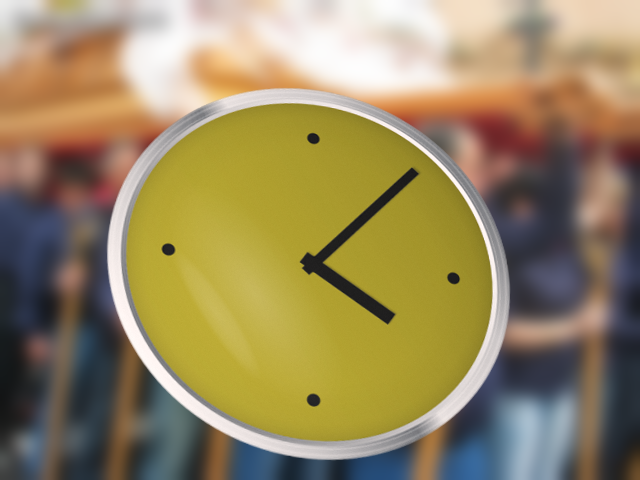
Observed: 4 h 07 min
